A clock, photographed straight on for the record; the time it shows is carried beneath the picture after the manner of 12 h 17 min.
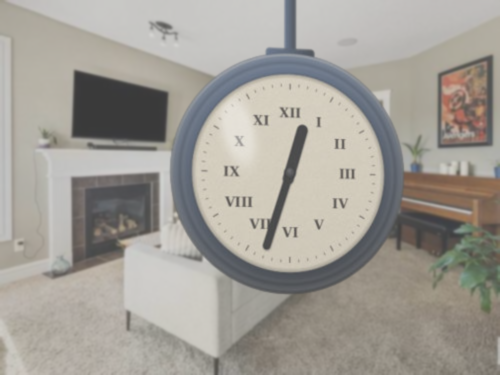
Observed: 12 h 33 min
